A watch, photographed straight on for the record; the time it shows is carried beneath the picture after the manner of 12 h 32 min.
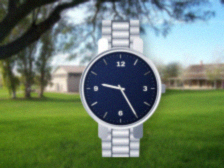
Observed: 9 h 25 min
